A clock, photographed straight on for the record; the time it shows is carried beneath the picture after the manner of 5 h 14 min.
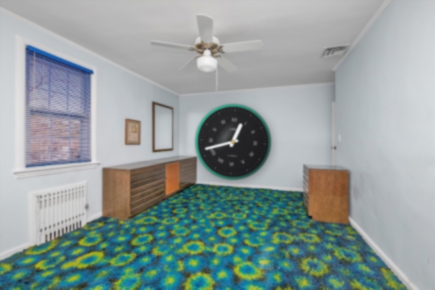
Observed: 12 h 42 min
